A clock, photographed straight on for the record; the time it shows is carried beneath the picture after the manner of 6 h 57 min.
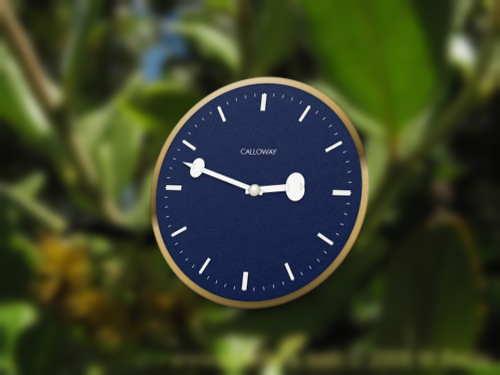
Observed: 2 h 48 min
